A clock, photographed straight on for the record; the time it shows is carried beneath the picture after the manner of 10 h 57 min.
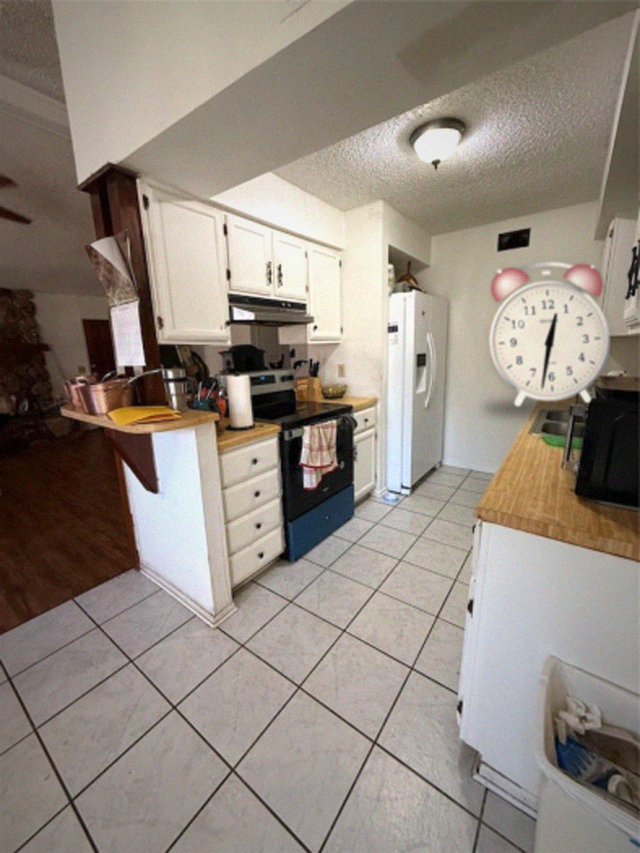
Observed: 12 h 32 min
